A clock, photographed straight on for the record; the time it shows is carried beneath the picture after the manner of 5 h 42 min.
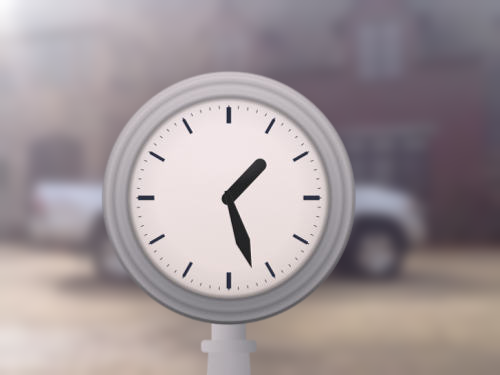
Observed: 1 h 27 min
